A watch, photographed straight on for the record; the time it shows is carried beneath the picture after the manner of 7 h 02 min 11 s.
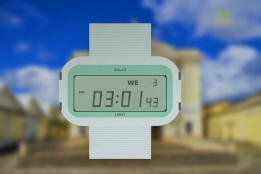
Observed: 3 h 01 min 43 s
